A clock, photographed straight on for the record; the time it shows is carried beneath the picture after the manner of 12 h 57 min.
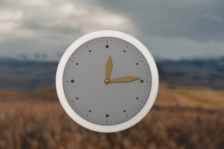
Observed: 12 h 14 min
